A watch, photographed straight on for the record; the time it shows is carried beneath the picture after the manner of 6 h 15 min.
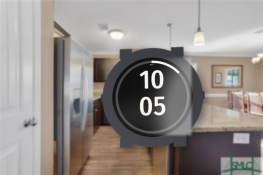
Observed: 10 h 05 min
